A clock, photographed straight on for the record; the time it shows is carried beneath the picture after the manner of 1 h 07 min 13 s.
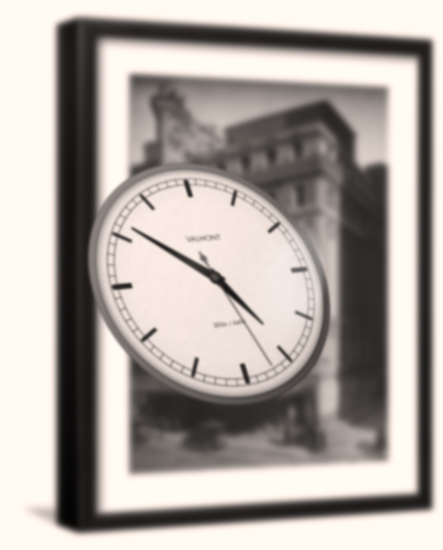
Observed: 4 h 51 min 27 s
